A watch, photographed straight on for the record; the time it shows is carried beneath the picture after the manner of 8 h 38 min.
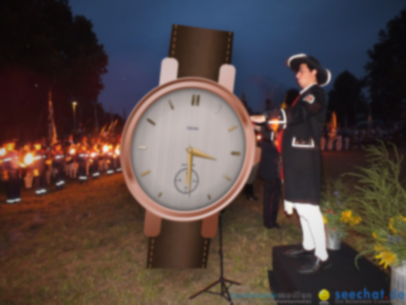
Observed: 3 h 29 min
